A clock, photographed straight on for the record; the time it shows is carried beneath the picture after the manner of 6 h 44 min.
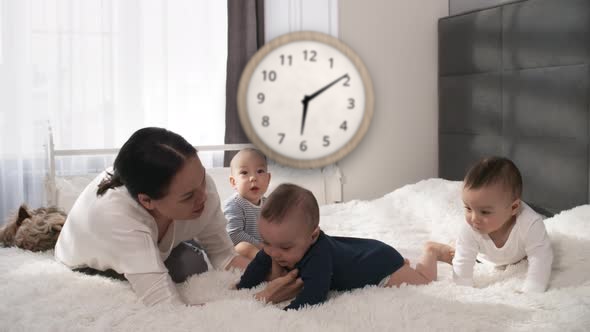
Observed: 6 h 09 min
